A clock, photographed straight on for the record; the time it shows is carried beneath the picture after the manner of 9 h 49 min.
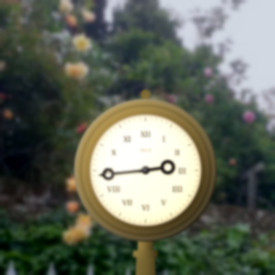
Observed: 2 h 44 min
